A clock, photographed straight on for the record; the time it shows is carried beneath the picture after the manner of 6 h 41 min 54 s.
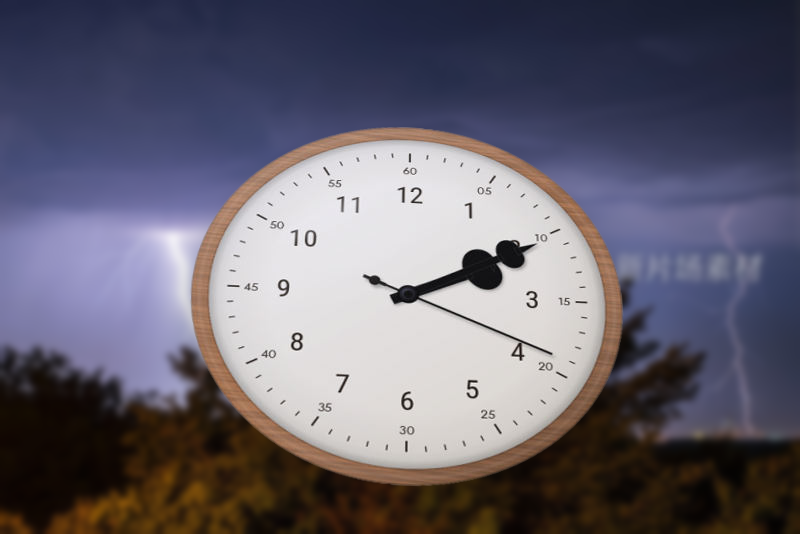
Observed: 2 h 10 min 19 s
